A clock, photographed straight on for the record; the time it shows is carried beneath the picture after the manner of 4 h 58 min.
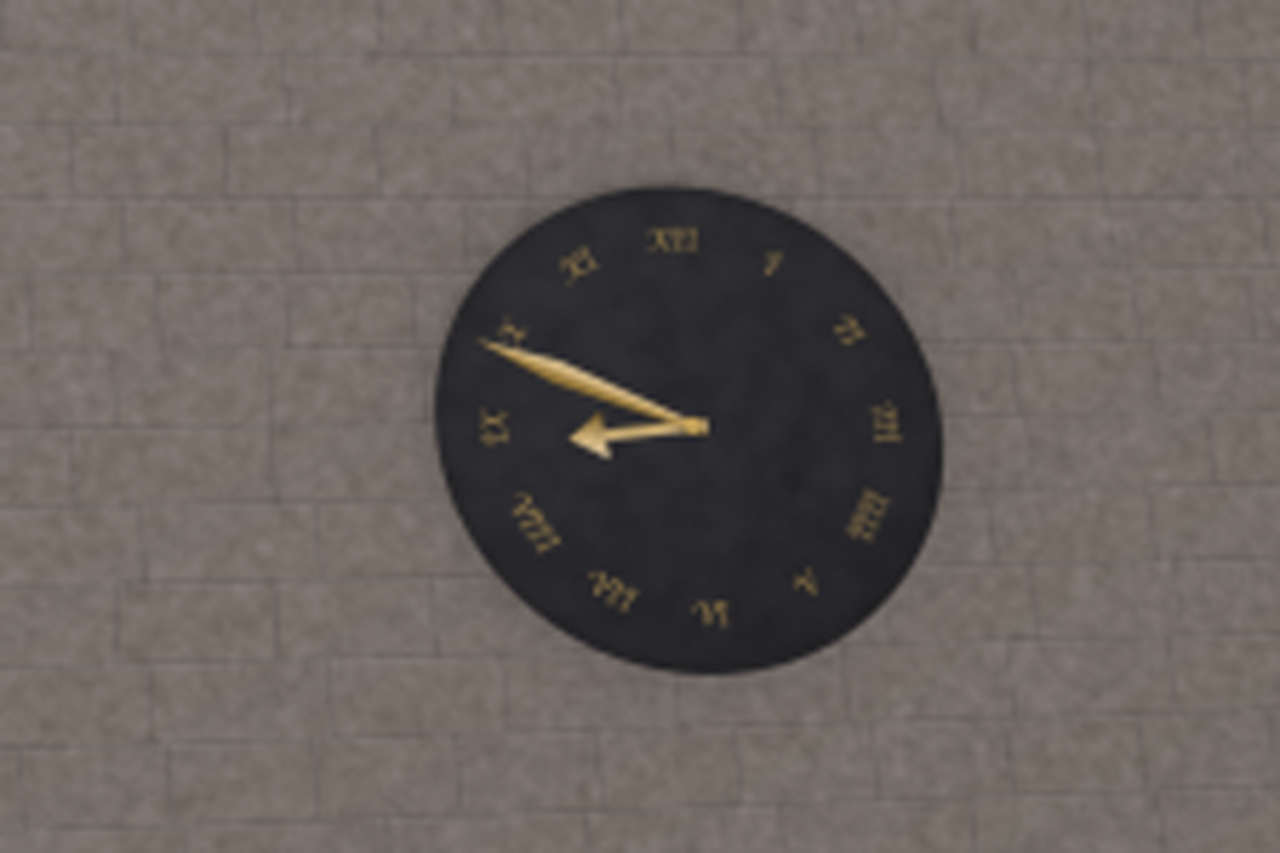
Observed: 8 h 49 min
